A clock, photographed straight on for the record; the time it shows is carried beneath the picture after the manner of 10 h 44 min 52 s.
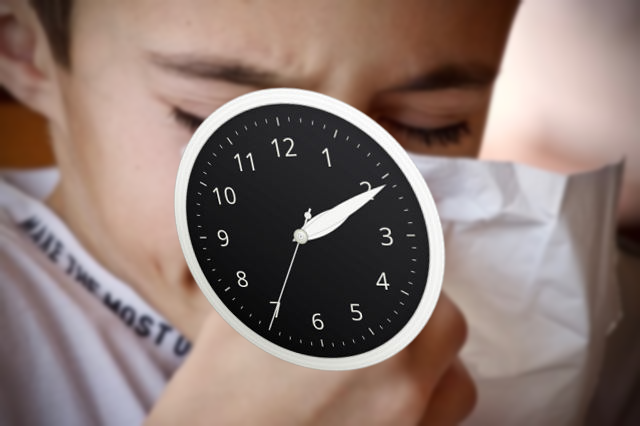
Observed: 2 h 10 min 35 s
